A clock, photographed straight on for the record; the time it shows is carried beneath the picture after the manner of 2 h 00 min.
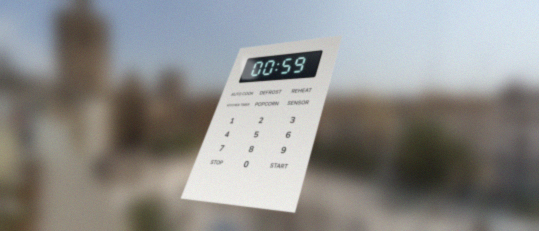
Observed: 0 h 59 min
